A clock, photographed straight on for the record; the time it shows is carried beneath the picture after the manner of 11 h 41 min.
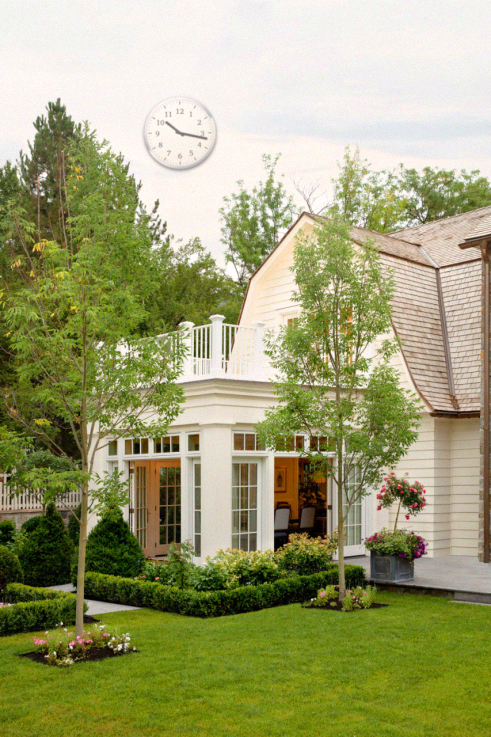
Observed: 10 h 17 min
